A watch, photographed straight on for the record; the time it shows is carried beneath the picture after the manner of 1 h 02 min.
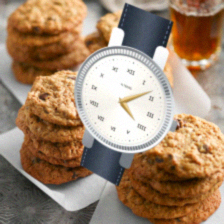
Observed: 4 h 08 min
